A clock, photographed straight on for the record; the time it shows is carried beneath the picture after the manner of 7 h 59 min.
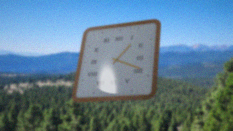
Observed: 1 h 19 min
